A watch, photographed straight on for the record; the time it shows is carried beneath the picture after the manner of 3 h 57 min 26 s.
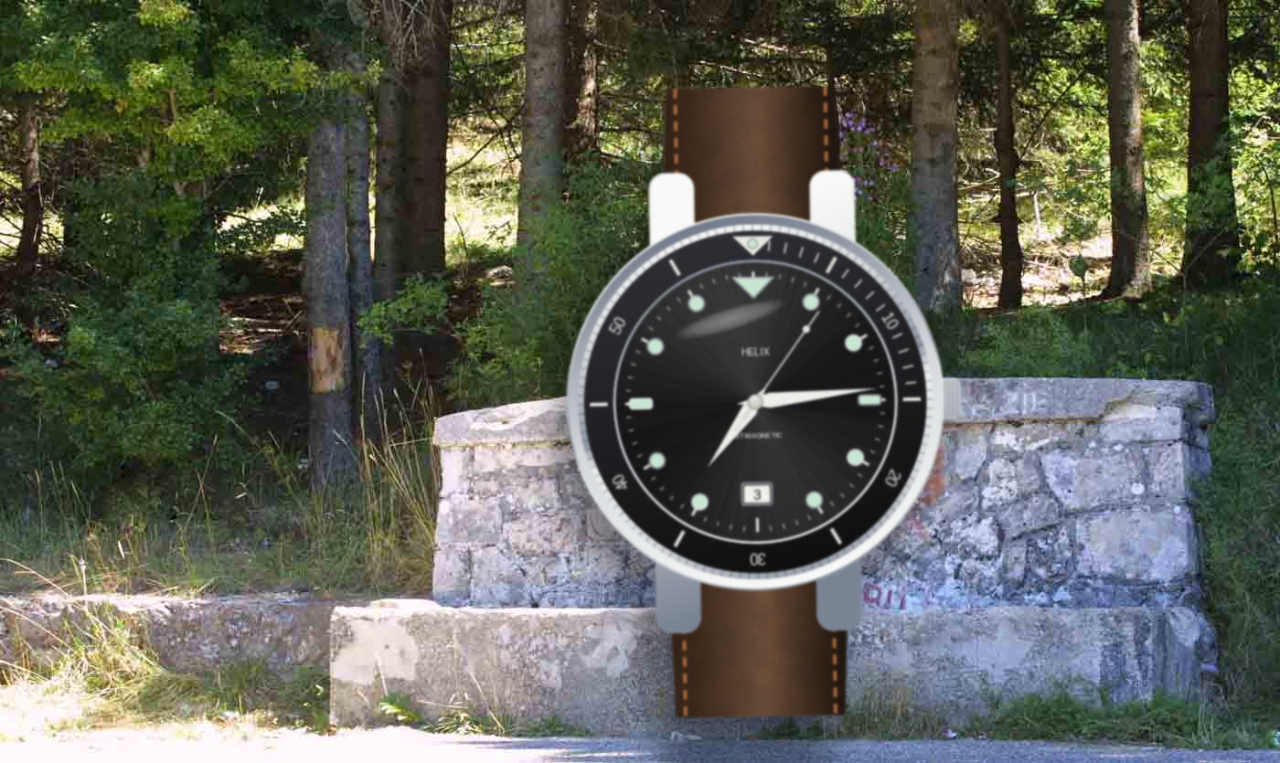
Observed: 7 h 14 min 06 s
